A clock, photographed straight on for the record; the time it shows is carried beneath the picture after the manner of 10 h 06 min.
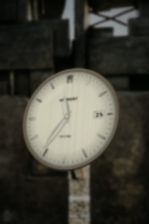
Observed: 11 h 36 min
